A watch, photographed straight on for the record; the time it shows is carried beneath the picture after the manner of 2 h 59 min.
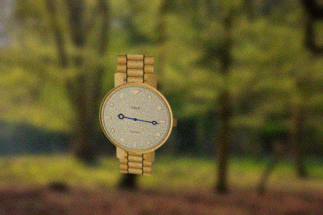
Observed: 9 h 16 min
